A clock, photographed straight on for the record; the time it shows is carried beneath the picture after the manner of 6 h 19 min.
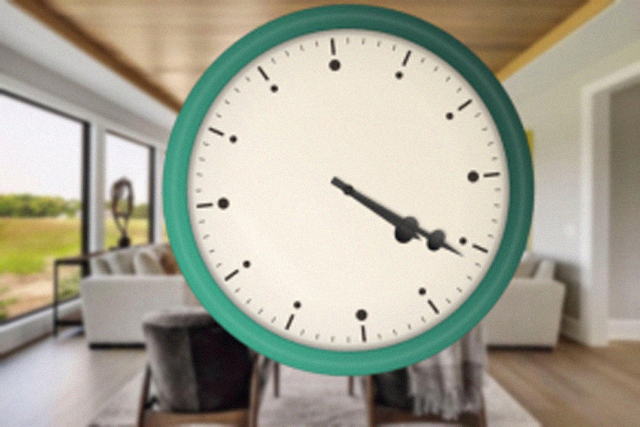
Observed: 4 h 21 min
